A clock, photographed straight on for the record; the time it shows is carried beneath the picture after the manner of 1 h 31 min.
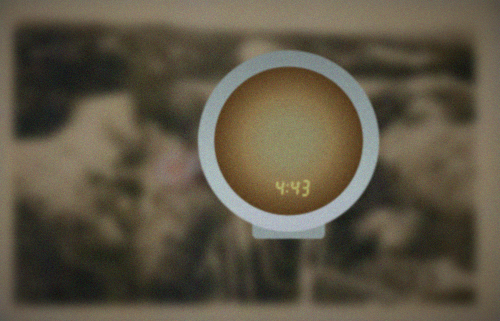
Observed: 4 h 43 min
